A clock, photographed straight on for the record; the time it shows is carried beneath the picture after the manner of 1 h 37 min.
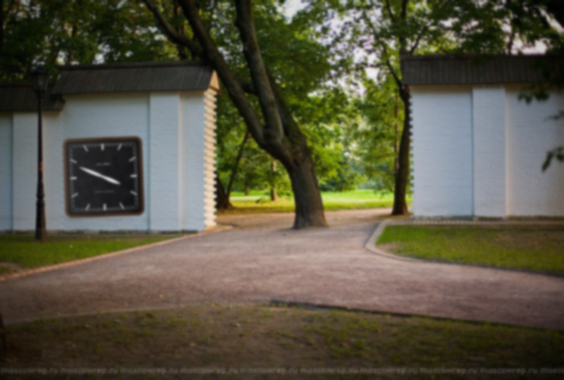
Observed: 3 h 49 min
